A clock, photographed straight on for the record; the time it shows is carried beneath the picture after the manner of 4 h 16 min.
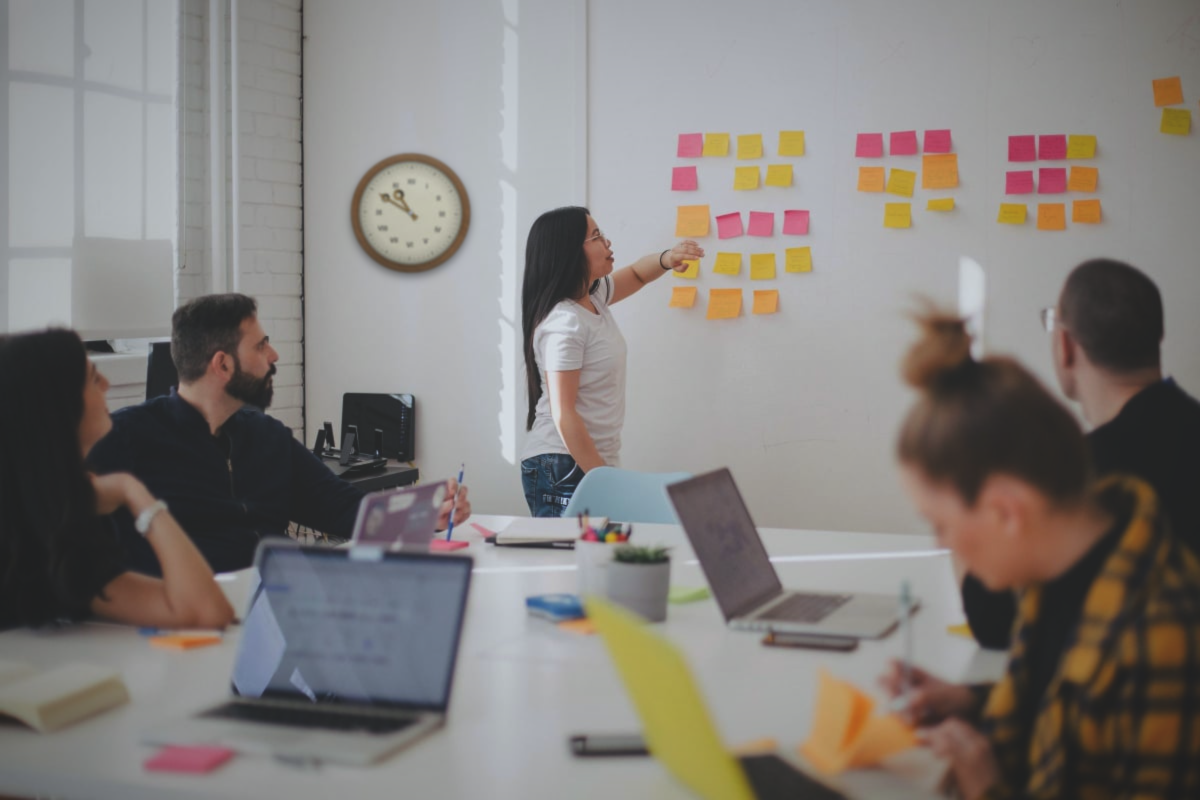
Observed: 10 h 50 min
